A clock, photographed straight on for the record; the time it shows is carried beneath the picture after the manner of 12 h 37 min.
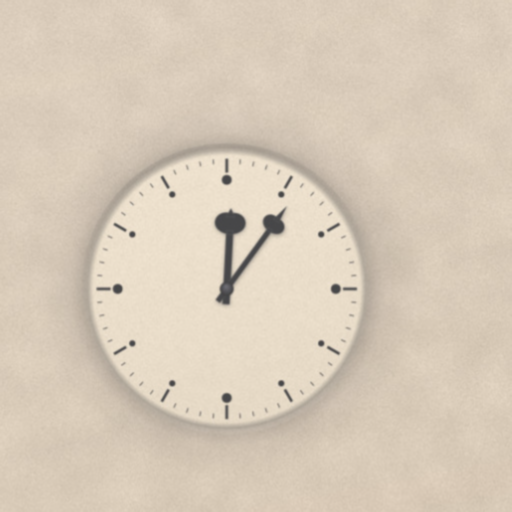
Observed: 12 h 06 min
